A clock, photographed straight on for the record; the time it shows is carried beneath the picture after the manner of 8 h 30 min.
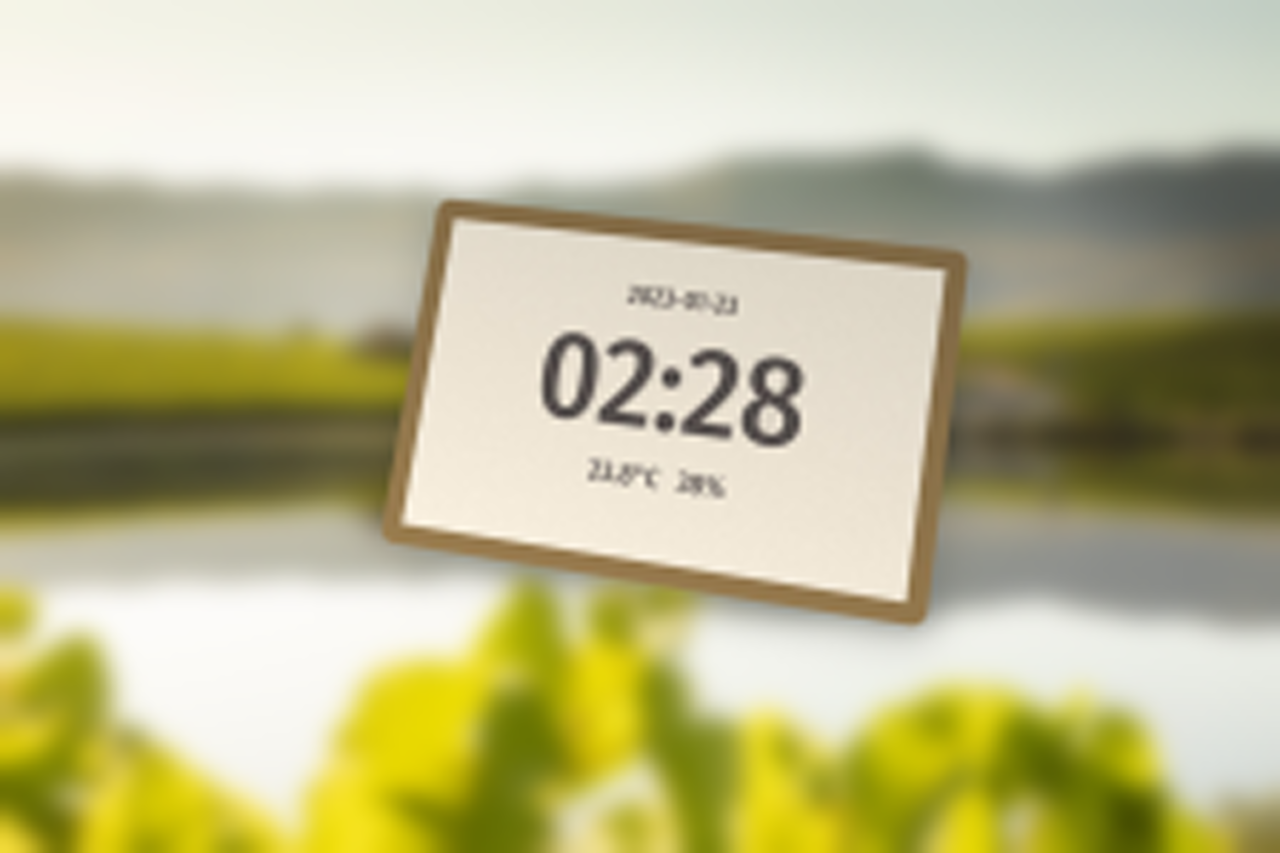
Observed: 2 h 28 min
